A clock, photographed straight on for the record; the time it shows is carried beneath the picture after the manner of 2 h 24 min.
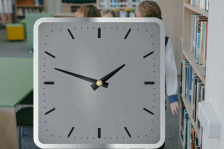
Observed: 1 h 48 min
